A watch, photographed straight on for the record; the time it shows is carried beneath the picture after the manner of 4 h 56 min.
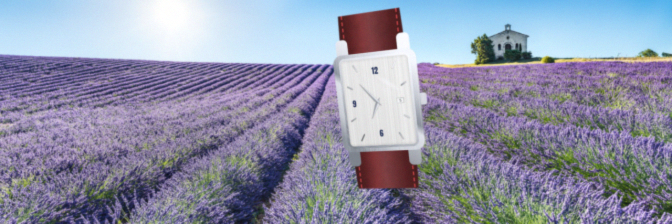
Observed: 6 h 53 min
